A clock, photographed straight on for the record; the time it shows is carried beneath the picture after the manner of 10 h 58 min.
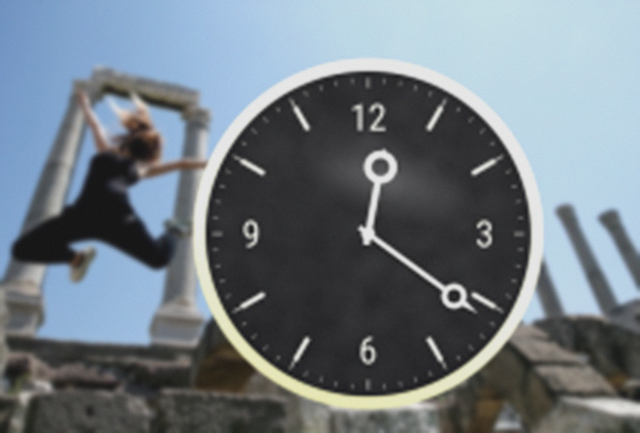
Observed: 12 h 21 min
